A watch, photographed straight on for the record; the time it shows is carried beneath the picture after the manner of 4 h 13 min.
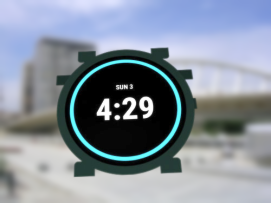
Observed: 4 h 29 min
